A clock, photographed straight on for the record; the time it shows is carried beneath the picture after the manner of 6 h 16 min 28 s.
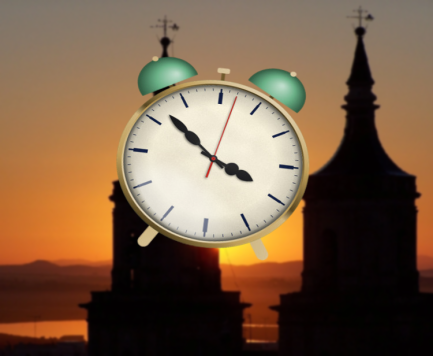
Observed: 3 h 52 min 02 s
